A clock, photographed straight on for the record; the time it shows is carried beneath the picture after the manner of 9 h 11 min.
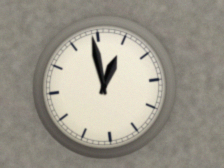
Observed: 12 h 59 min
